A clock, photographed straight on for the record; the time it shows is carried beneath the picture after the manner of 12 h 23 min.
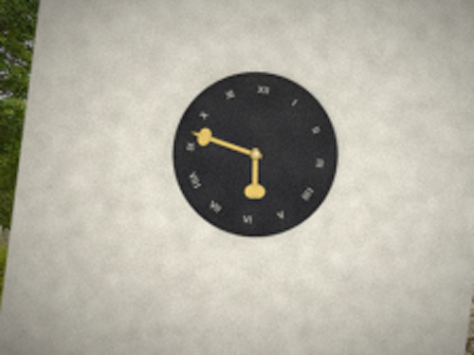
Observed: 5 h 47 min
